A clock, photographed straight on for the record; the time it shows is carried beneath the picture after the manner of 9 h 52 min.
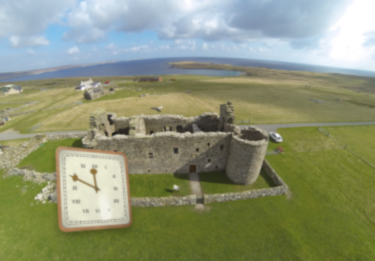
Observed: 11 h 49 min
